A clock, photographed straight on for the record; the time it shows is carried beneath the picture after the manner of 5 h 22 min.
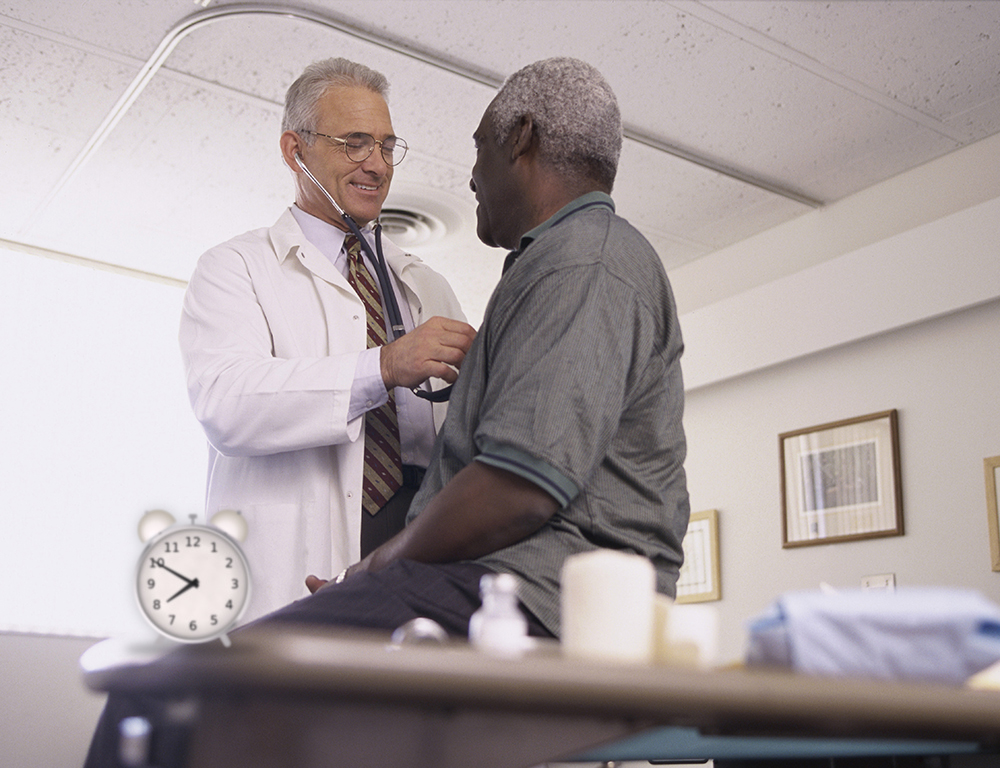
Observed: 7 h 50 min
